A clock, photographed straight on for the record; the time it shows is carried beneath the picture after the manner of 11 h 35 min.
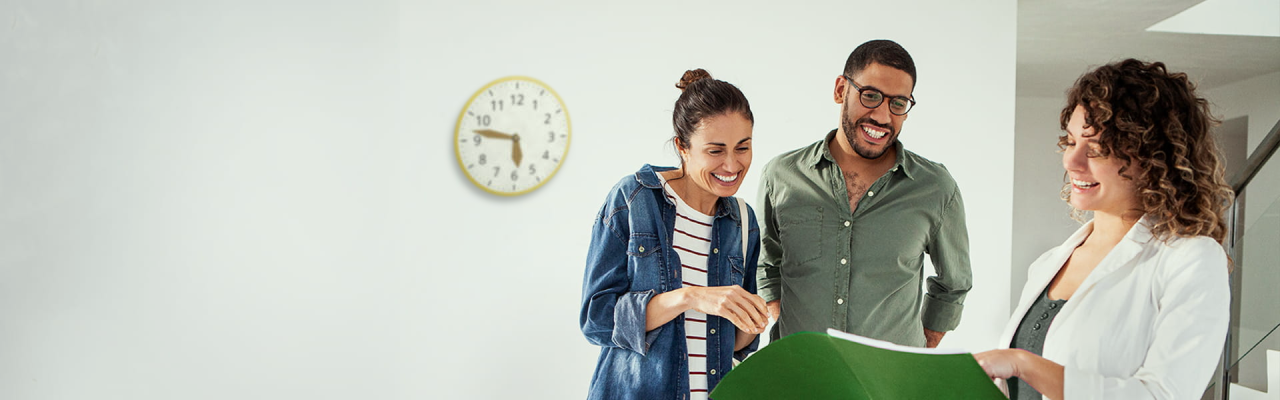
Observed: 5 h 47 min
